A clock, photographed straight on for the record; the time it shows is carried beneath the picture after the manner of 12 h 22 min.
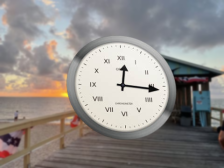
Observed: 12 h 16 min
